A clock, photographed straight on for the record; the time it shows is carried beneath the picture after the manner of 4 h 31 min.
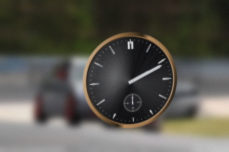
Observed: 2 h 11 min
